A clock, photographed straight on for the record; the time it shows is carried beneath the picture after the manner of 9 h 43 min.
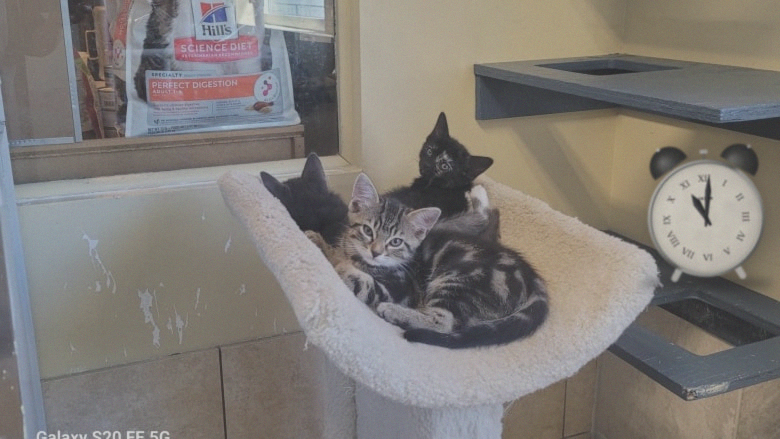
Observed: 11 h 01 min
